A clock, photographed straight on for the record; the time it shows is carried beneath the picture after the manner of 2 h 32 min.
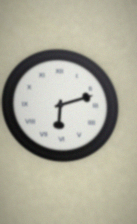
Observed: 6 h 12 min
